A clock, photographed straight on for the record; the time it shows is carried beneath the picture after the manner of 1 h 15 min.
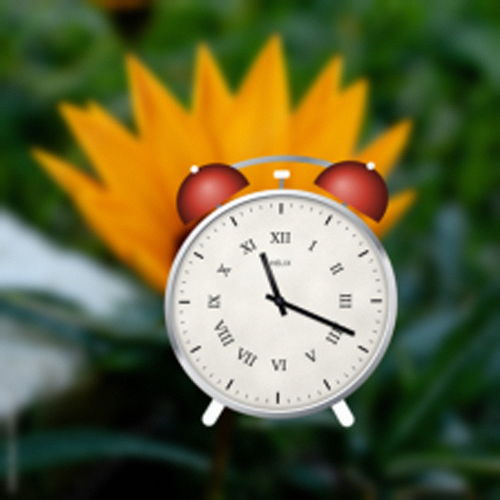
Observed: 11 h 19 min
